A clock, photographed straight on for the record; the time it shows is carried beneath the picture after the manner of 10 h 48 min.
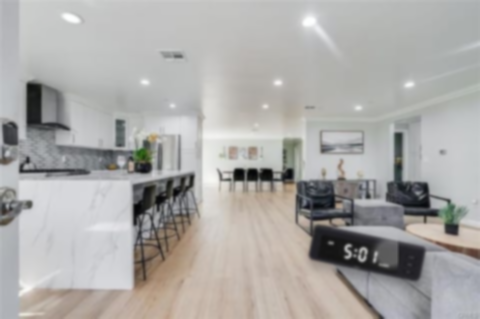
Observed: 5 h 01 min
